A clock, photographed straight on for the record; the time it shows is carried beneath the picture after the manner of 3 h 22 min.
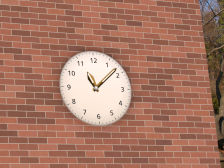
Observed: 11 h 08 min
